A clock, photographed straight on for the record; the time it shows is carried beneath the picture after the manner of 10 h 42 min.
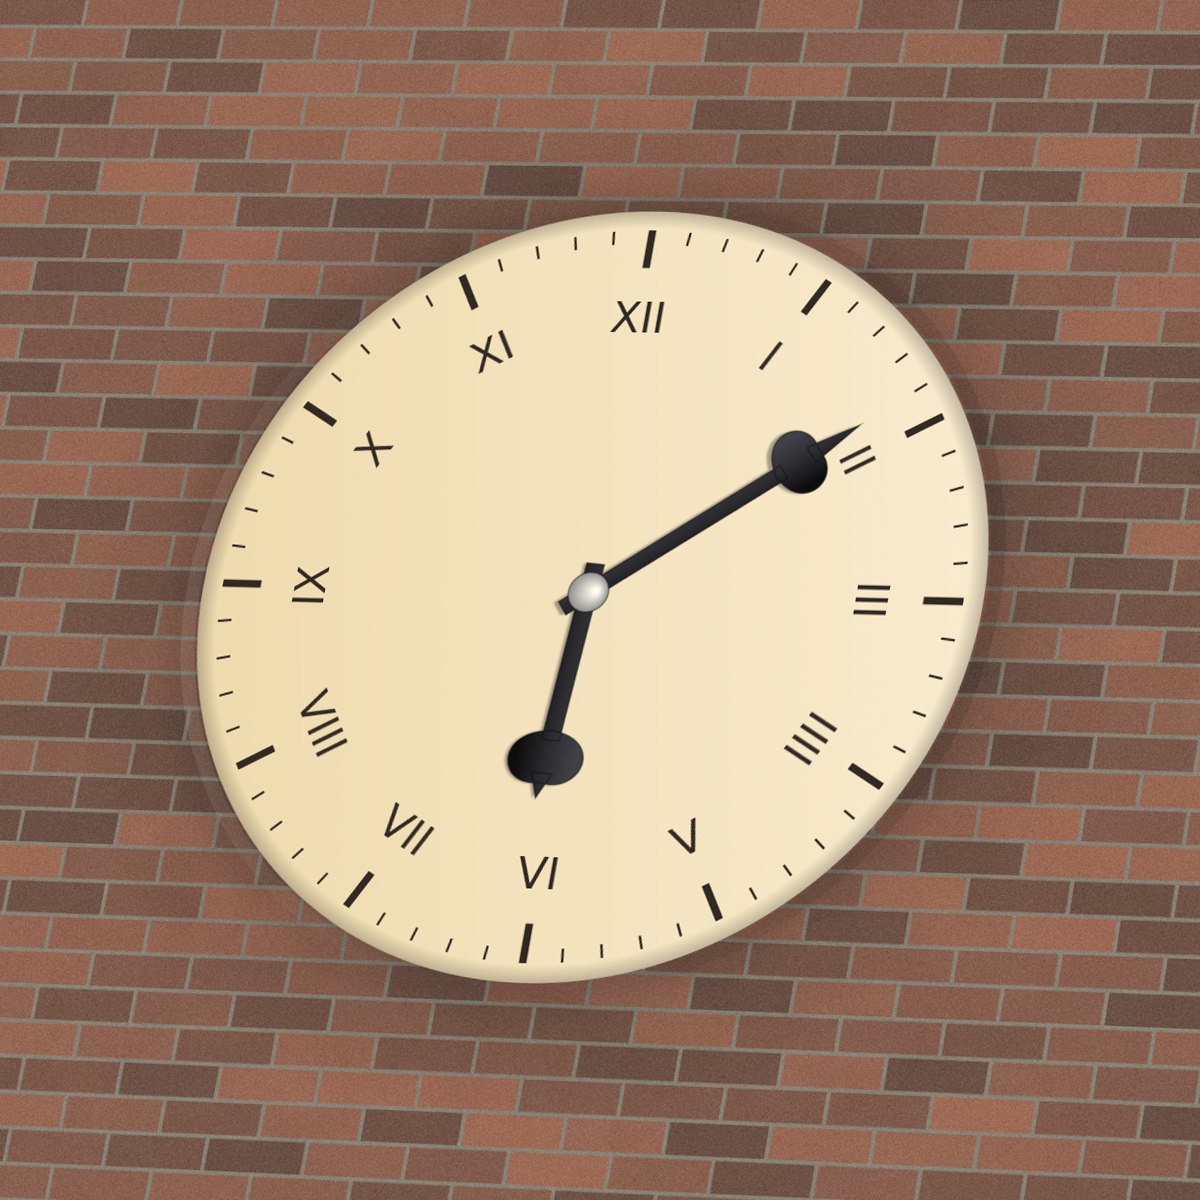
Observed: 6 h 09 min
